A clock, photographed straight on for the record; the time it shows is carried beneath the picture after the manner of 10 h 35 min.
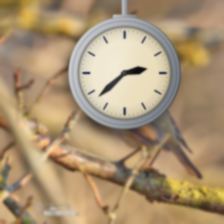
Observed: 2 h 38 min
